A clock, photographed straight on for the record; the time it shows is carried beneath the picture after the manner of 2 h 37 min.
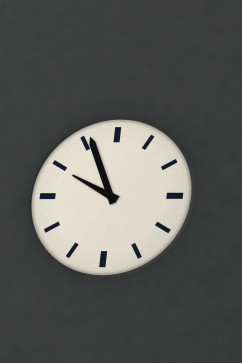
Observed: 9 h 56 min
